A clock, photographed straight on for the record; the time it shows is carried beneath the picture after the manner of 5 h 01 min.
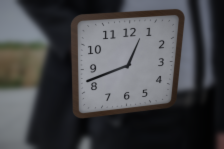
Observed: 12 h 42 min
